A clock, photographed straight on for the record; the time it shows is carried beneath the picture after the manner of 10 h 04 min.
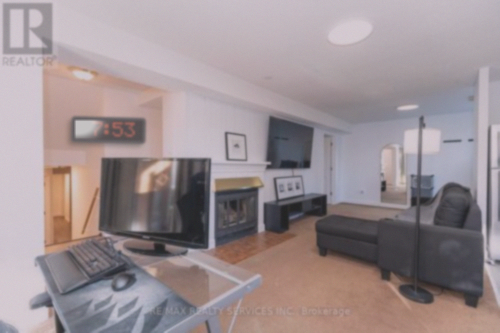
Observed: 7 h 53 min
